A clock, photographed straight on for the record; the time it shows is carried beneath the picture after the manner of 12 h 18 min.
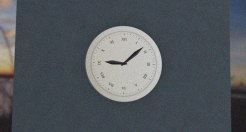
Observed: 9 h 08 min
